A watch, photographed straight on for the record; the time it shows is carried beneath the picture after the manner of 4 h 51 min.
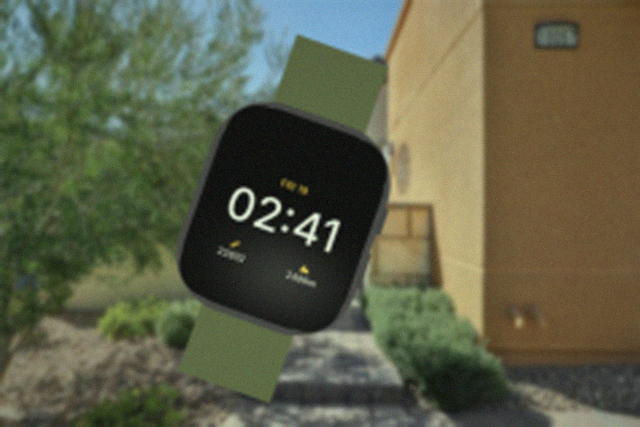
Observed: 2 h 41 min
